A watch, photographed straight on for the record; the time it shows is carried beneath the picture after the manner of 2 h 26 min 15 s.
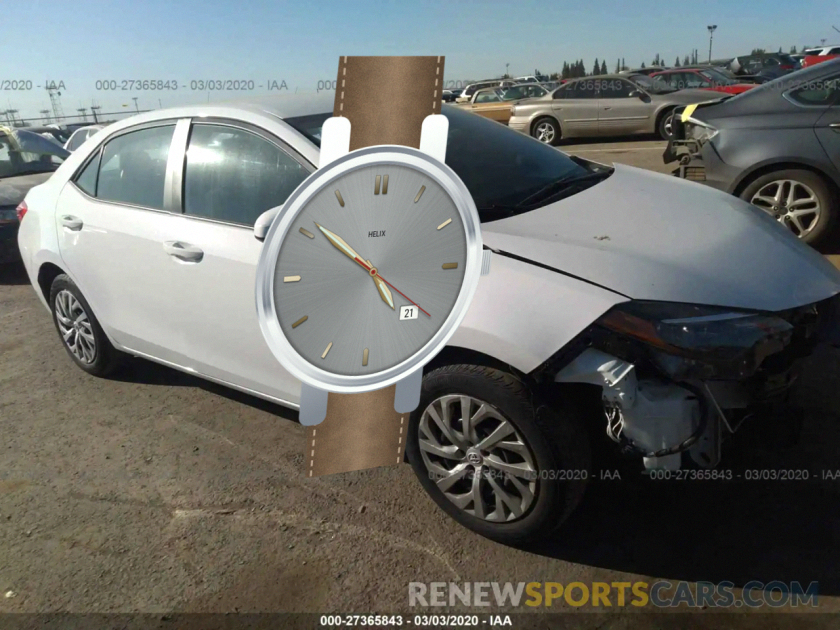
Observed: 4 h 51 min 21 s
